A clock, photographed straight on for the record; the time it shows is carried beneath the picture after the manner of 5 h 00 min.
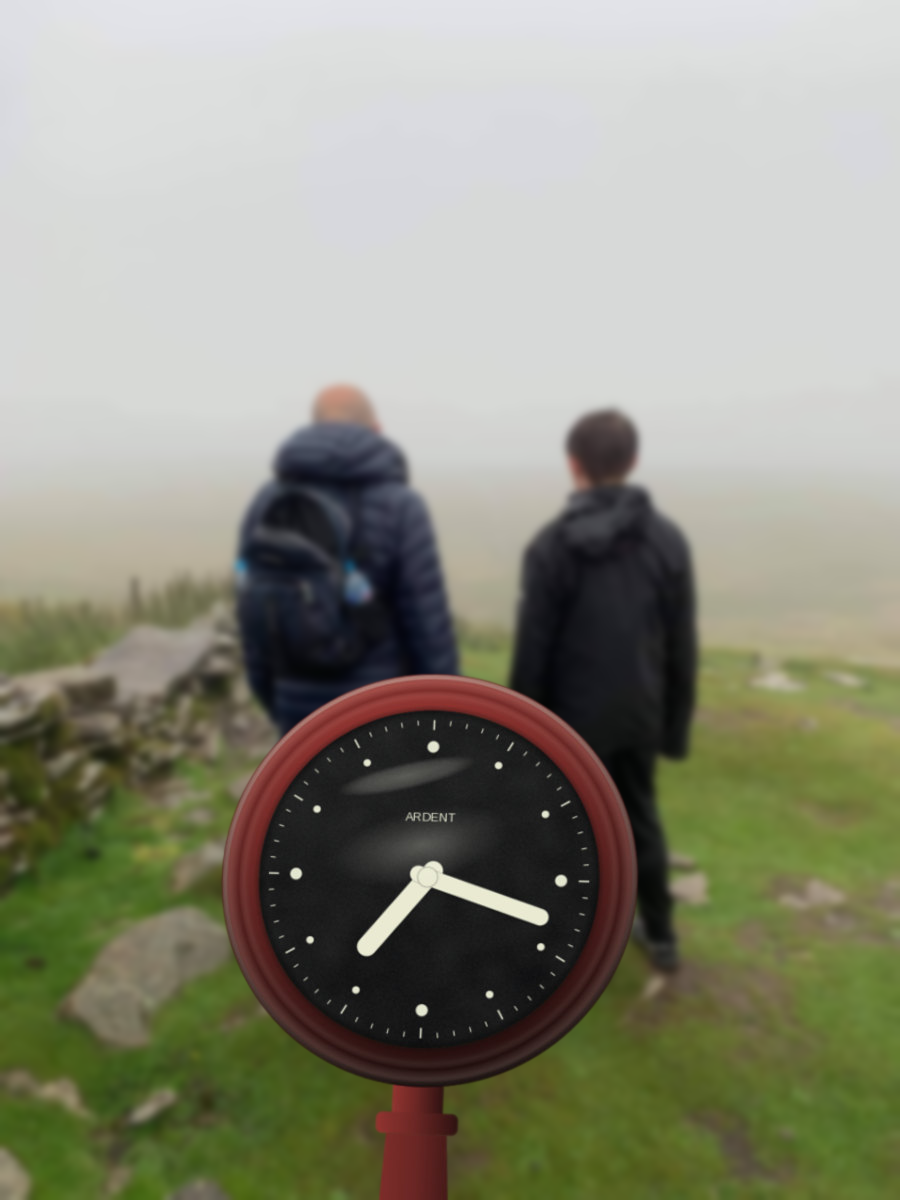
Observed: 7 h 18 min
